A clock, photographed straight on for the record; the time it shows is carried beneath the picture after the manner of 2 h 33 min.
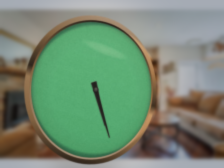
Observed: 5 h 27 min
